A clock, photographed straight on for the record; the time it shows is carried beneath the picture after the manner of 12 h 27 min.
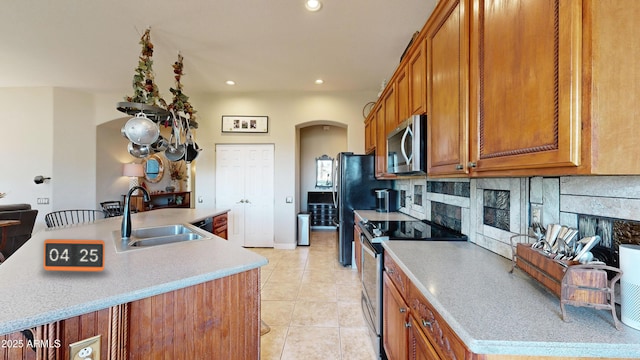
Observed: 4 h 25 min
